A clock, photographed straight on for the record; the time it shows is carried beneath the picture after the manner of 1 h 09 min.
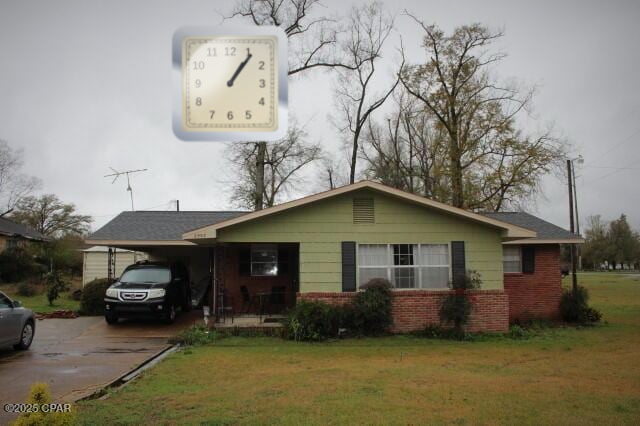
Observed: 1 h 06 min
